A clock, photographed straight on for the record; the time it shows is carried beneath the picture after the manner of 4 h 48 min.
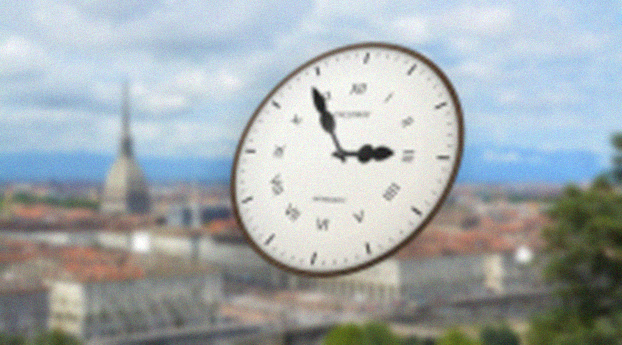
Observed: 2 h 54 min
